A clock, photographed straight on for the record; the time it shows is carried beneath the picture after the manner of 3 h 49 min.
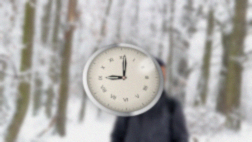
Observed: 9 h 01 min
